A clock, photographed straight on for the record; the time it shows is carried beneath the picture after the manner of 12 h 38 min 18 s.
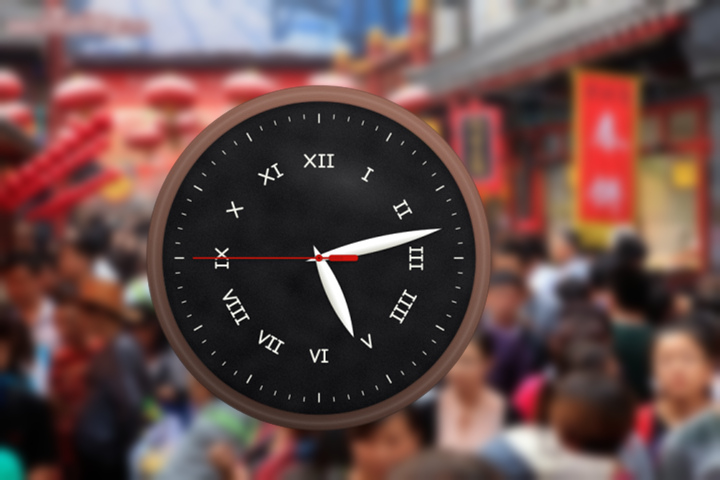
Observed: 5 h 12 min 45 s
